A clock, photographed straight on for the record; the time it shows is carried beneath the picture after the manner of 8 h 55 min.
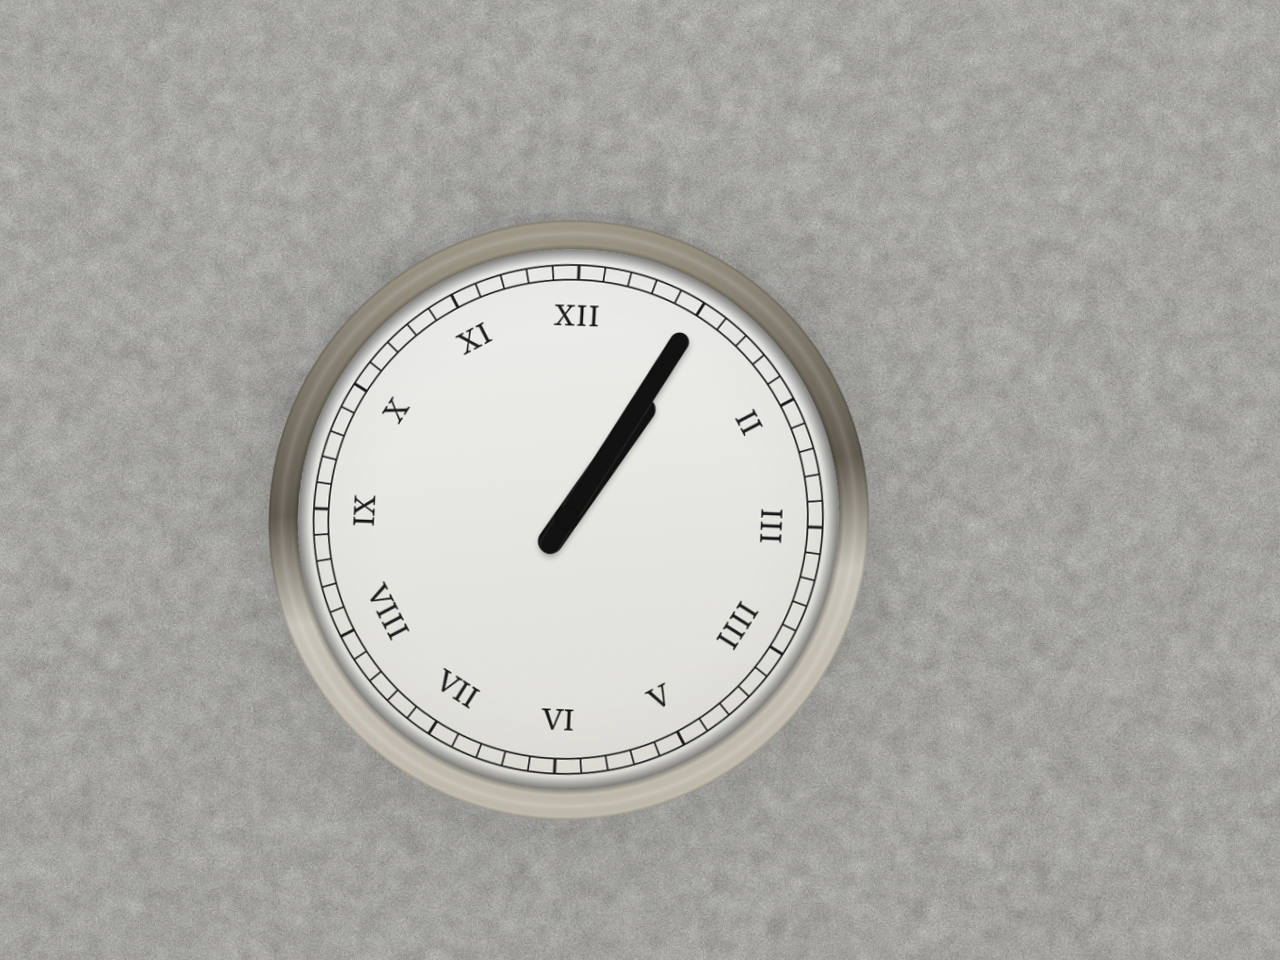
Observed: 1 h 05 min
